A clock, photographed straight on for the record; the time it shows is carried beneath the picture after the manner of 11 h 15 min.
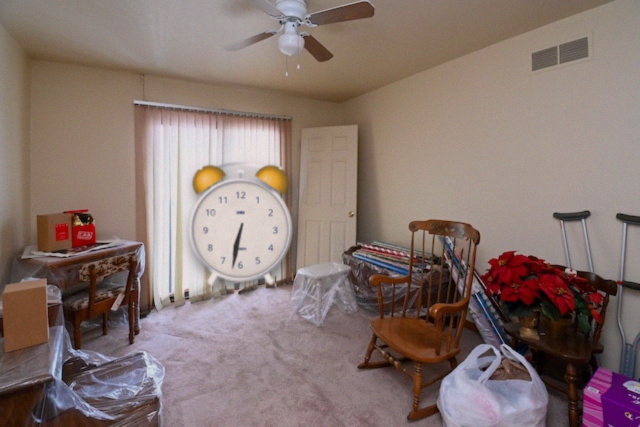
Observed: 6 h 32 min
